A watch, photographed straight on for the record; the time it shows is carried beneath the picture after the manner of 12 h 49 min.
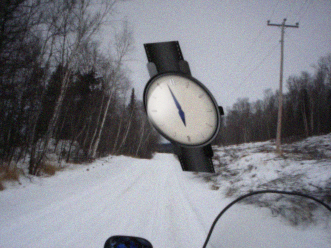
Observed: 5 h 58 min
